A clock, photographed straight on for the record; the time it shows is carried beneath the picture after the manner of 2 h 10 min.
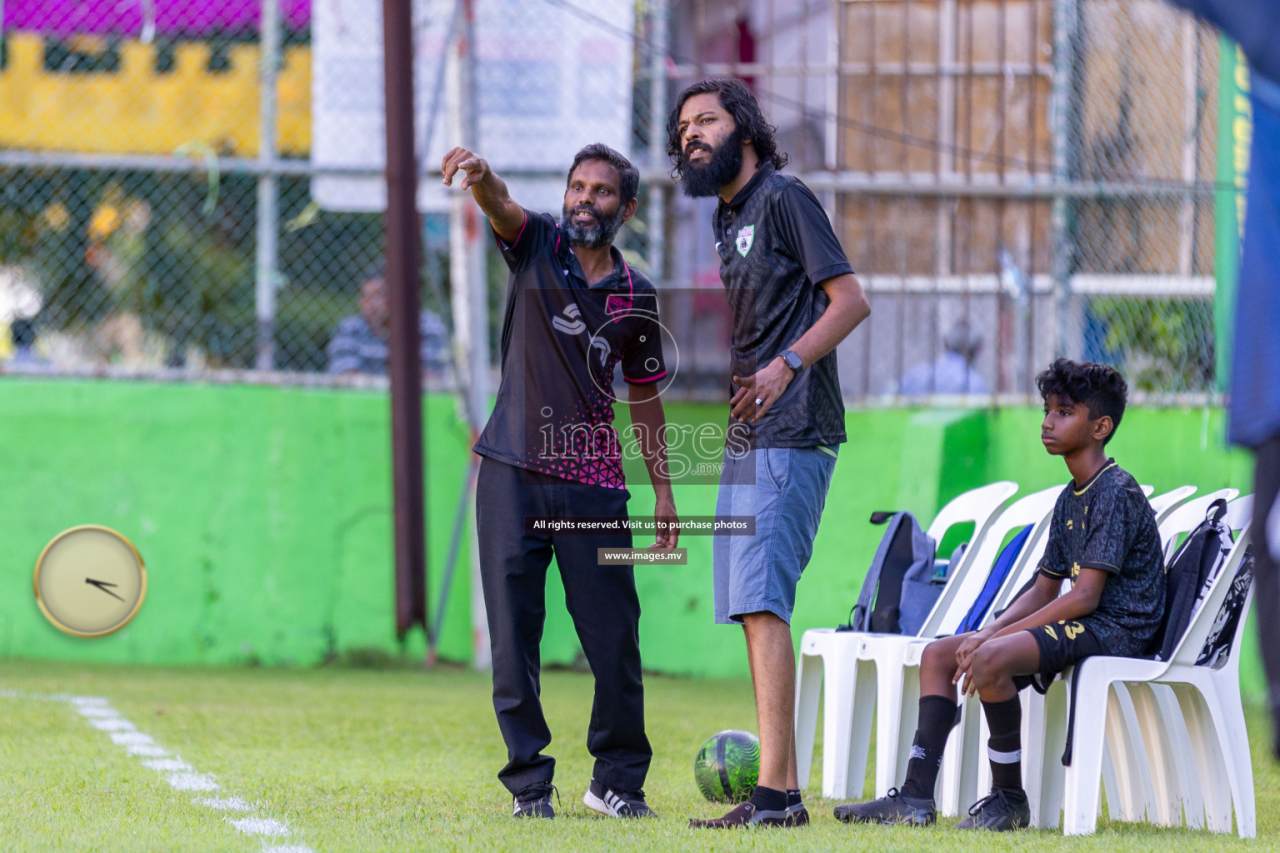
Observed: 3 h 20 min
